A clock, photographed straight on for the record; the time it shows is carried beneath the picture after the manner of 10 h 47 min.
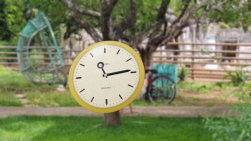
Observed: 11 h 14 min
